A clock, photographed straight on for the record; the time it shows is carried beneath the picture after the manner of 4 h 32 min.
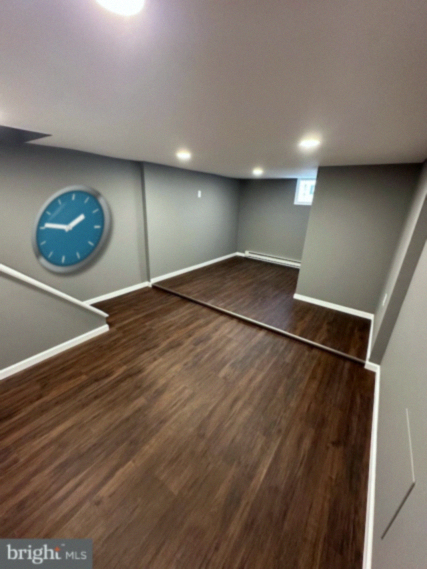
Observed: 1 h 46 min
